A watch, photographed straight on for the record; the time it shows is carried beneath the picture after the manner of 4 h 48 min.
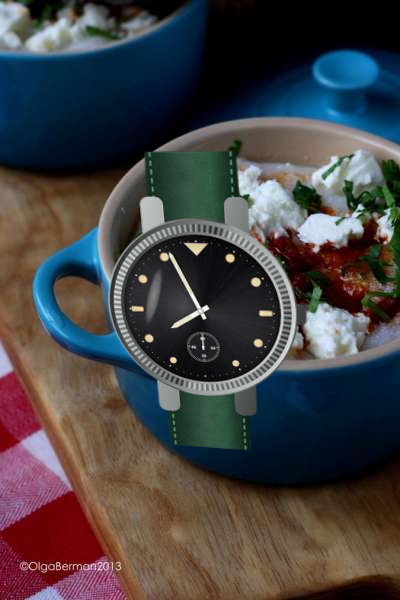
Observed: 7 h 56 min
